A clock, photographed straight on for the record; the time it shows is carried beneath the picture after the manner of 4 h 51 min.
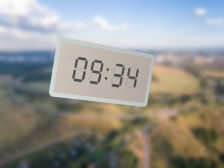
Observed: 9 h 34 min
